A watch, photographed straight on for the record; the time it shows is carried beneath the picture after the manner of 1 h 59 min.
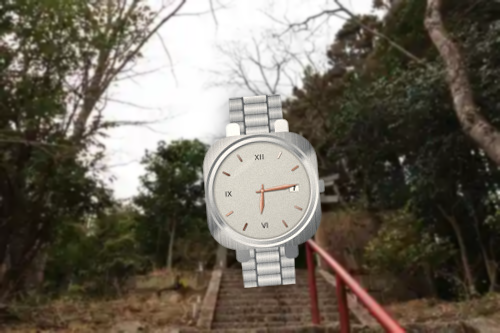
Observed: 6 h 14 min
